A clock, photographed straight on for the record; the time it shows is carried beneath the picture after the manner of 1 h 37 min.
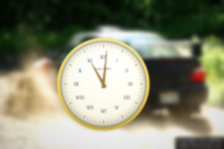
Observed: 11 h 01 min
